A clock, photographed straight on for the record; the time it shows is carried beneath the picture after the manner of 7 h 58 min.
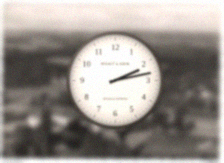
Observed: 2 h 13 min
